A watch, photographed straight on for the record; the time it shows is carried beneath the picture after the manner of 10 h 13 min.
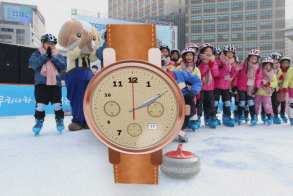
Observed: 2 h 10 min
